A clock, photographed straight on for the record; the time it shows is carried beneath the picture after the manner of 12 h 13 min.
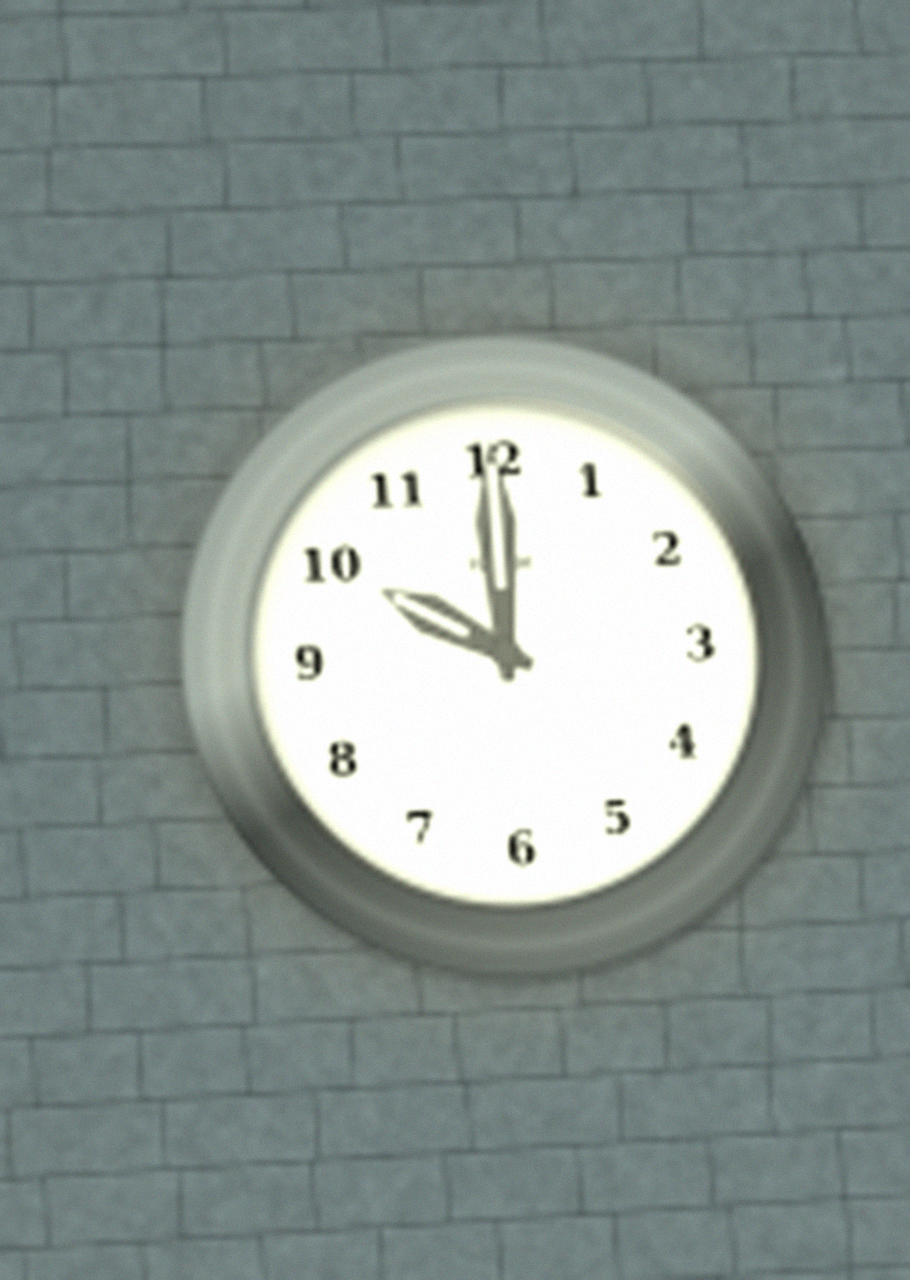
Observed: 10 h 00 min
